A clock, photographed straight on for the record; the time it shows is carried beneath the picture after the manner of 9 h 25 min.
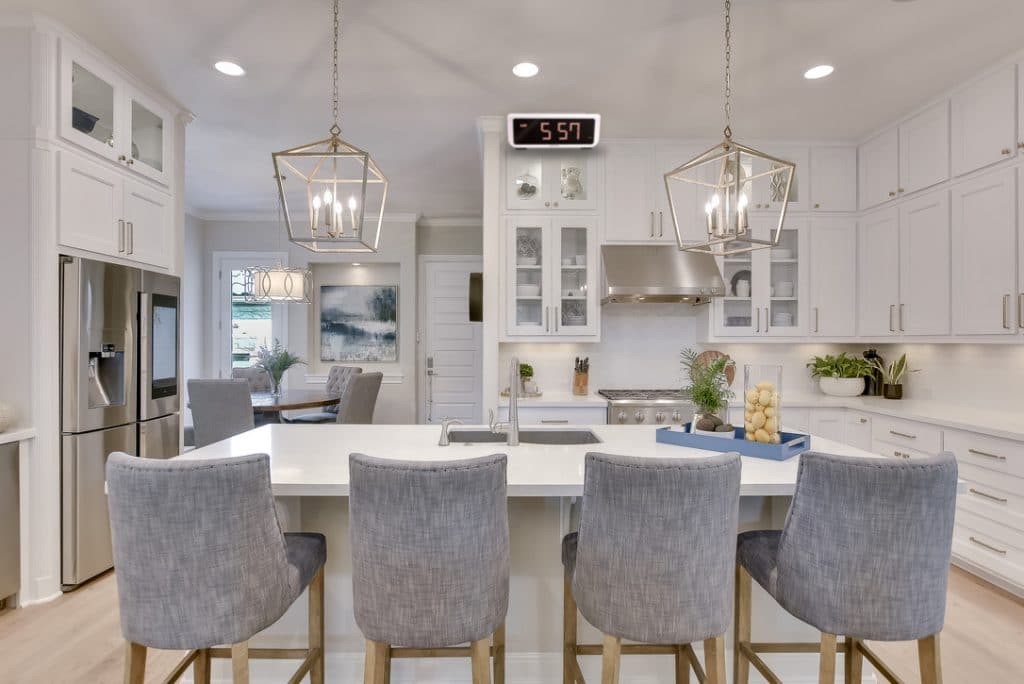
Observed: 5 h 57 min
